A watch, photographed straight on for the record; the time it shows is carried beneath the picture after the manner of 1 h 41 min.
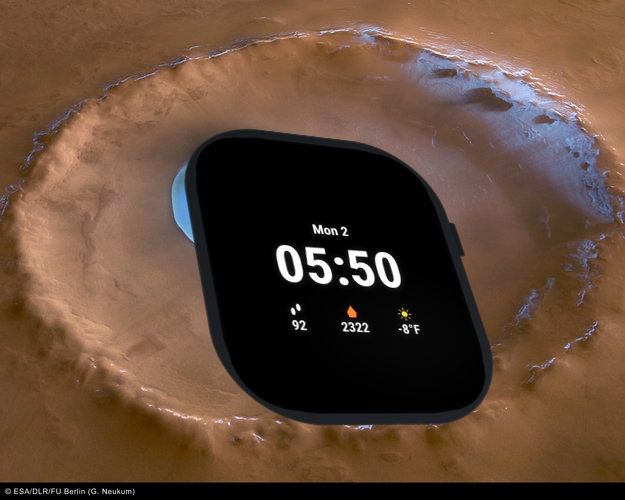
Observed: 5 h 50 min
